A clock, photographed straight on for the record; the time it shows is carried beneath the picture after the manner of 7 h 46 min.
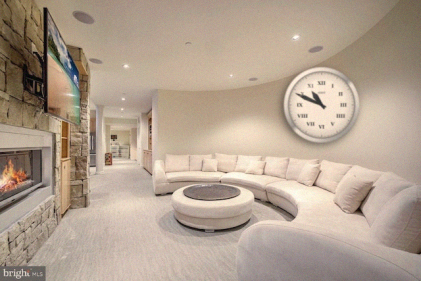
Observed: 10 h 49 min
